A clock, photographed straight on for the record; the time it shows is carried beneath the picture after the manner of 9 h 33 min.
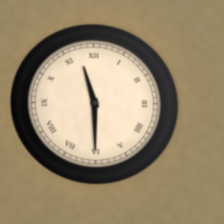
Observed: 11 h 30 min
